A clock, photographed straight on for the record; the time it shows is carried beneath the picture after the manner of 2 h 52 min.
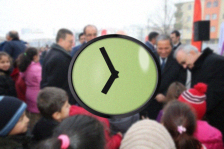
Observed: 6 h 56 min
